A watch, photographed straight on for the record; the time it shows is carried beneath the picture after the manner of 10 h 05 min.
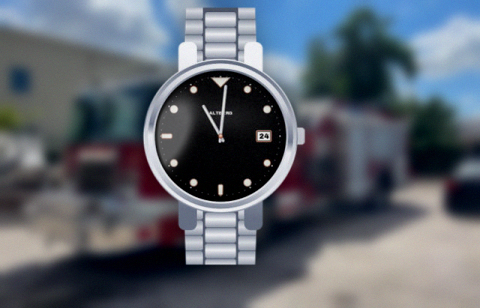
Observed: 11 h 01 min
